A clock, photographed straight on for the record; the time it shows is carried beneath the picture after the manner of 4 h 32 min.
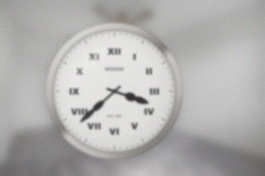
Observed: 3 h 38 min
